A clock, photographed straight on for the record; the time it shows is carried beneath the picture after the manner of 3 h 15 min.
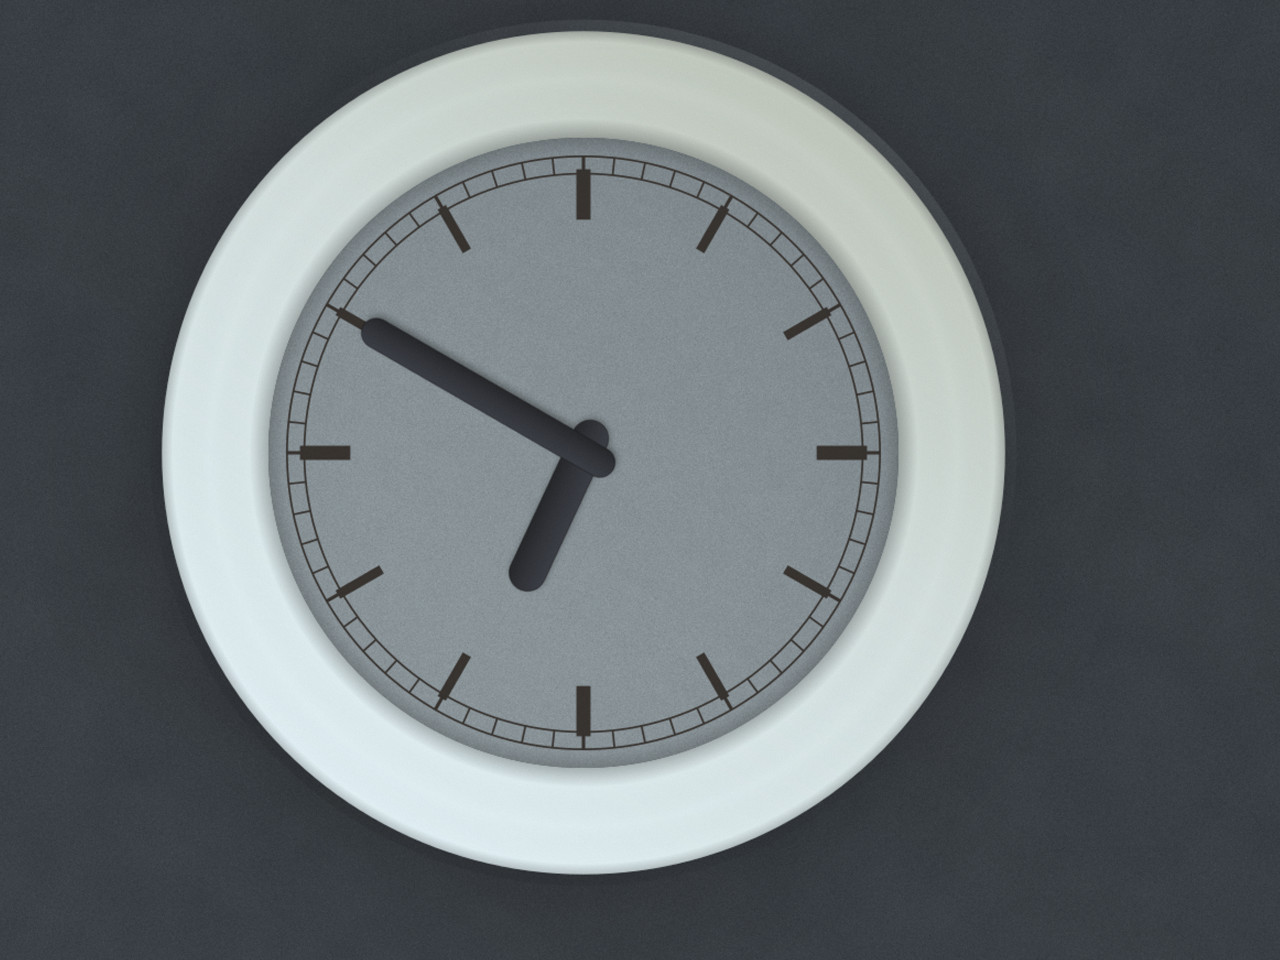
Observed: 6 h 50 min
